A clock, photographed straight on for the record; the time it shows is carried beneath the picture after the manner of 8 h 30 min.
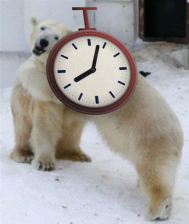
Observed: 8 h 03 min
